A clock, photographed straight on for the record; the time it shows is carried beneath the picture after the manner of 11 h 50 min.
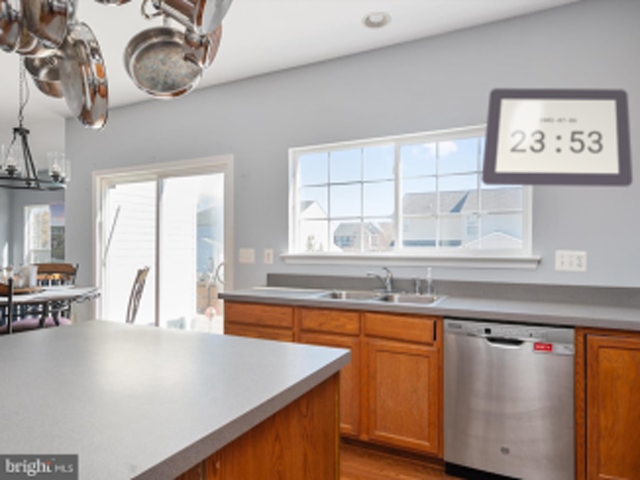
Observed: 23 h 53 min
